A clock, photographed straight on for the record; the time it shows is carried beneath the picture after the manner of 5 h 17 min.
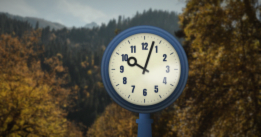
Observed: 10 h 03 min
